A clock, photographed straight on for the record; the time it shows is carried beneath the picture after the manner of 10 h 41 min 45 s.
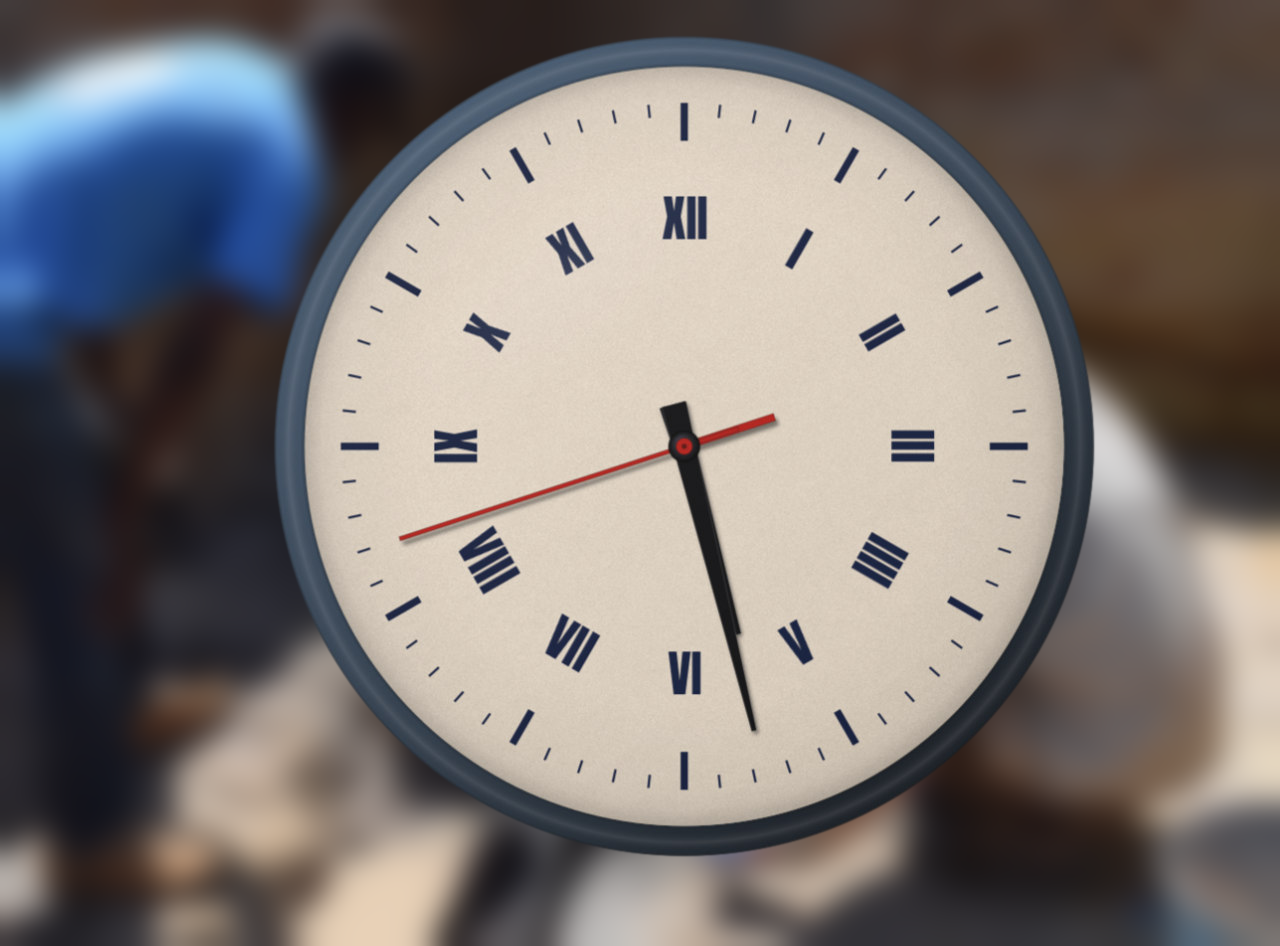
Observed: 5 h 27 min 42 s
